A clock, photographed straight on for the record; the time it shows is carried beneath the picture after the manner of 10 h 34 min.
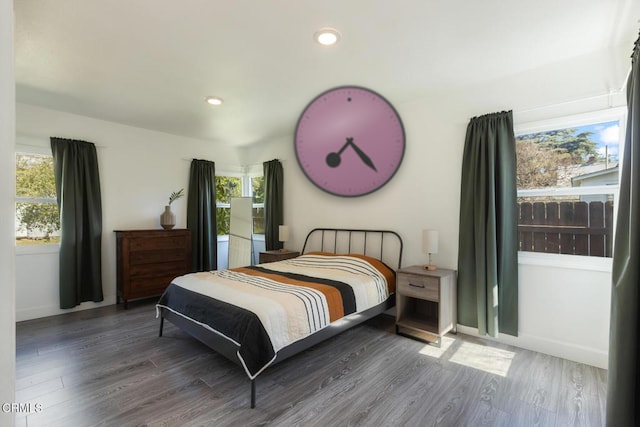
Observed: 7 h 23 min
